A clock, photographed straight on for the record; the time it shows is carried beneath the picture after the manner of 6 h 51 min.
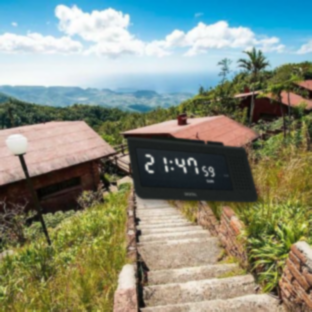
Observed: 21 h 47 min
